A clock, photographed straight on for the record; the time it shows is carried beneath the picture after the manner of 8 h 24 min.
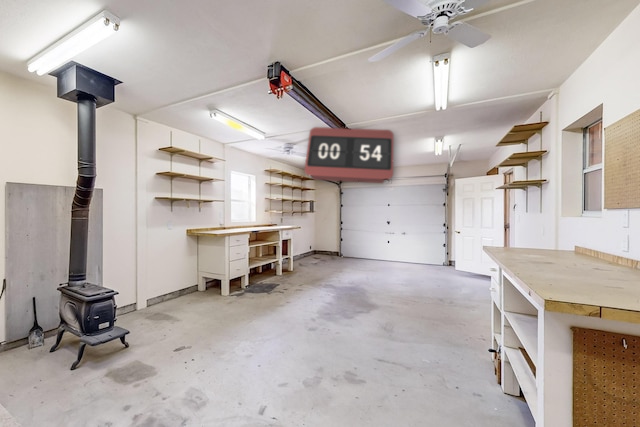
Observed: 0 h 54 min
